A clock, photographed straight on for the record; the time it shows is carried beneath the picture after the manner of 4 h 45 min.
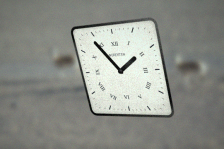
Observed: 1 h 54 min
